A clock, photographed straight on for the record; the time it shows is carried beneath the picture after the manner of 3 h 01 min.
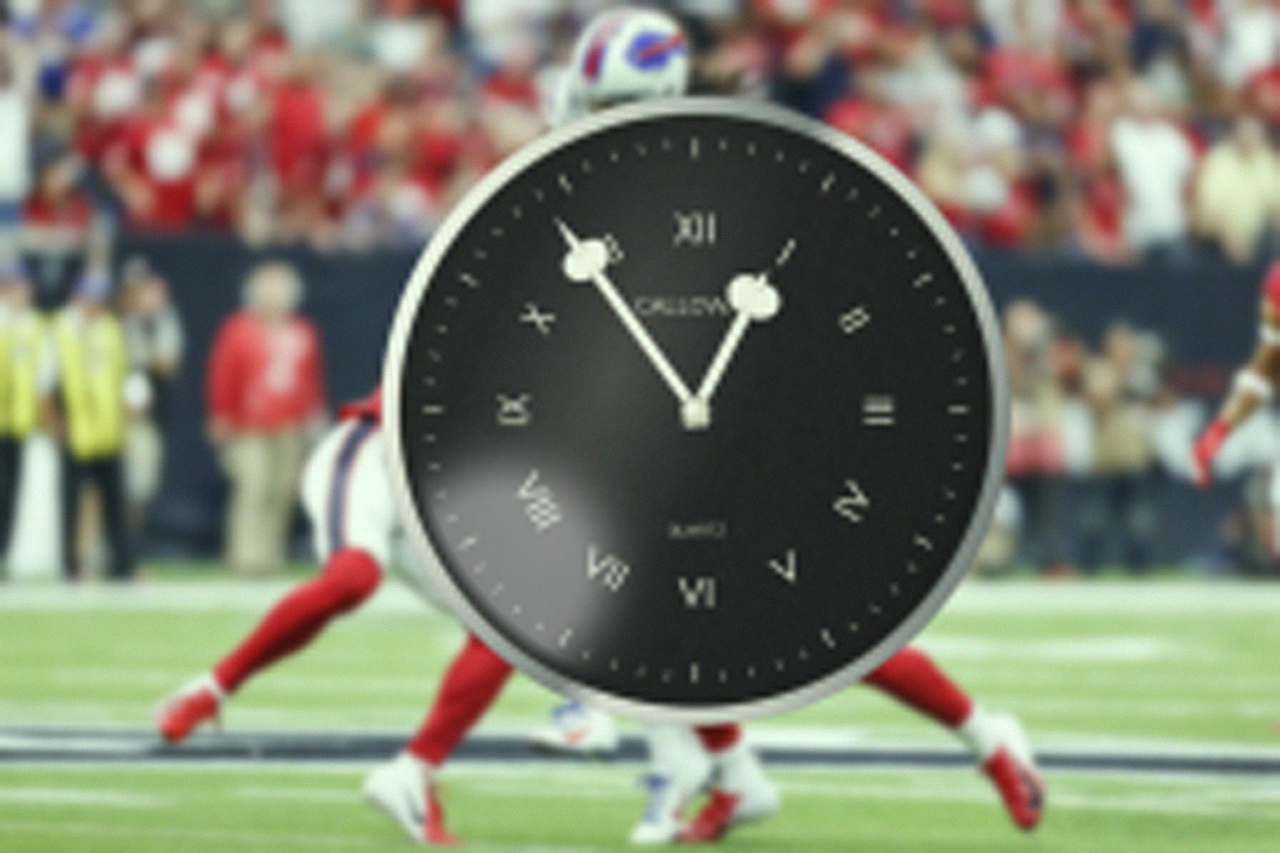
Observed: 12 h 54 min
